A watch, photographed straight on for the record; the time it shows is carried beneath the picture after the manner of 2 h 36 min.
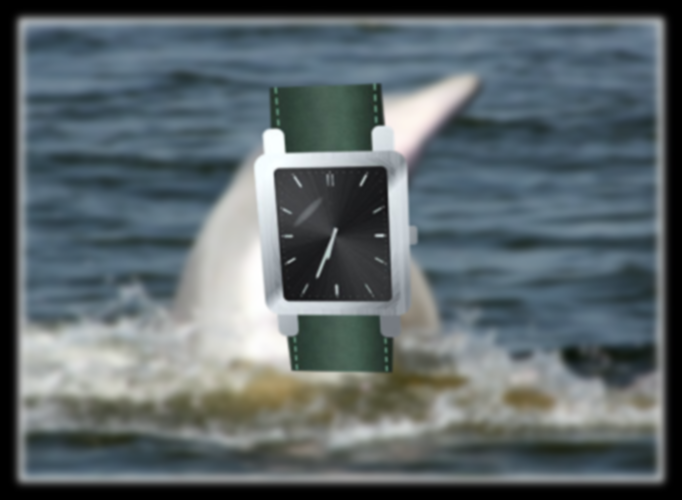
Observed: 6 h 34 min
